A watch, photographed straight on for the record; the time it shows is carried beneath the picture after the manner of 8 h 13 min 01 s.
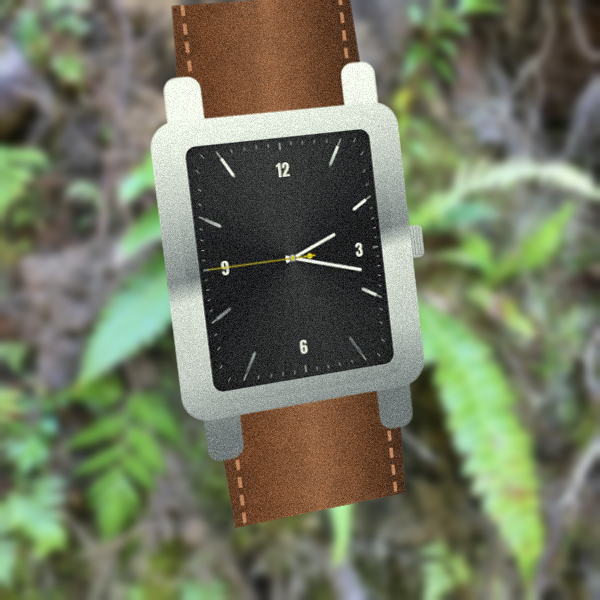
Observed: 2 h 17 min 45 s
